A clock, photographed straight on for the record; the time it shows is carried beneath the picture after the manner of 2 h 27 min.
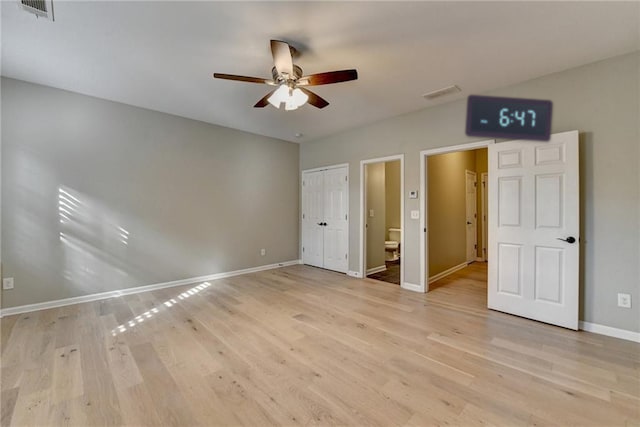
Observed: 6 h 47 min
